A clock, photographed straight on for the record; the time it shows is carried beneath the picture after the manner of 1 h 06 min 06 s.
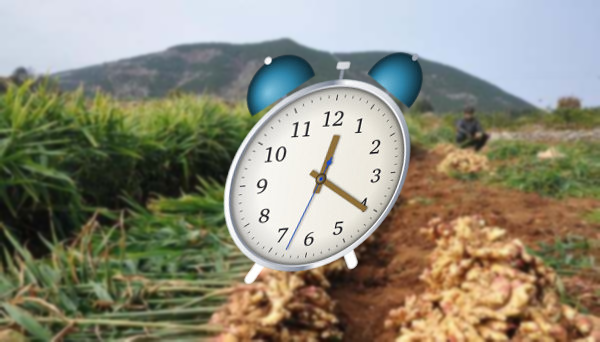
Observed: 12 h 20 min 33 s
